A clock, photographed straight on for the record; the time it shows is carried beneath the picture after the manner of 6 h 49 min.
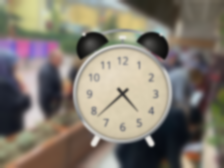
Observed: 4 h 38 min
